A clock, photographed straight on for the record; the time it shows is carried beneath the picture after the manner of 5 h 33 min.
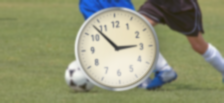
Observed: 2 h 53 min
